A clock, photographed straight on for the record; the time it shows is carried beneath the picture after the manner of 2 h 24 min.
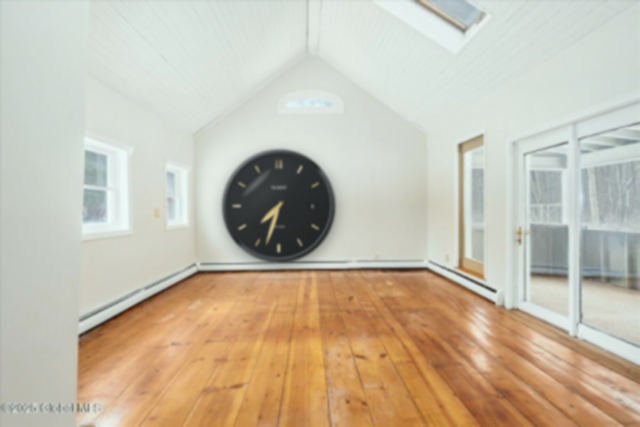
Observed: 7 h 33 min
